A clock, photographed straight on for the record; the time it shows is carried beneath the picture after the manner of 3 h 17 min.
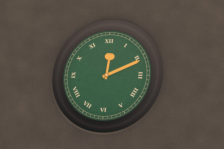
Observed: 12 h 11 min
